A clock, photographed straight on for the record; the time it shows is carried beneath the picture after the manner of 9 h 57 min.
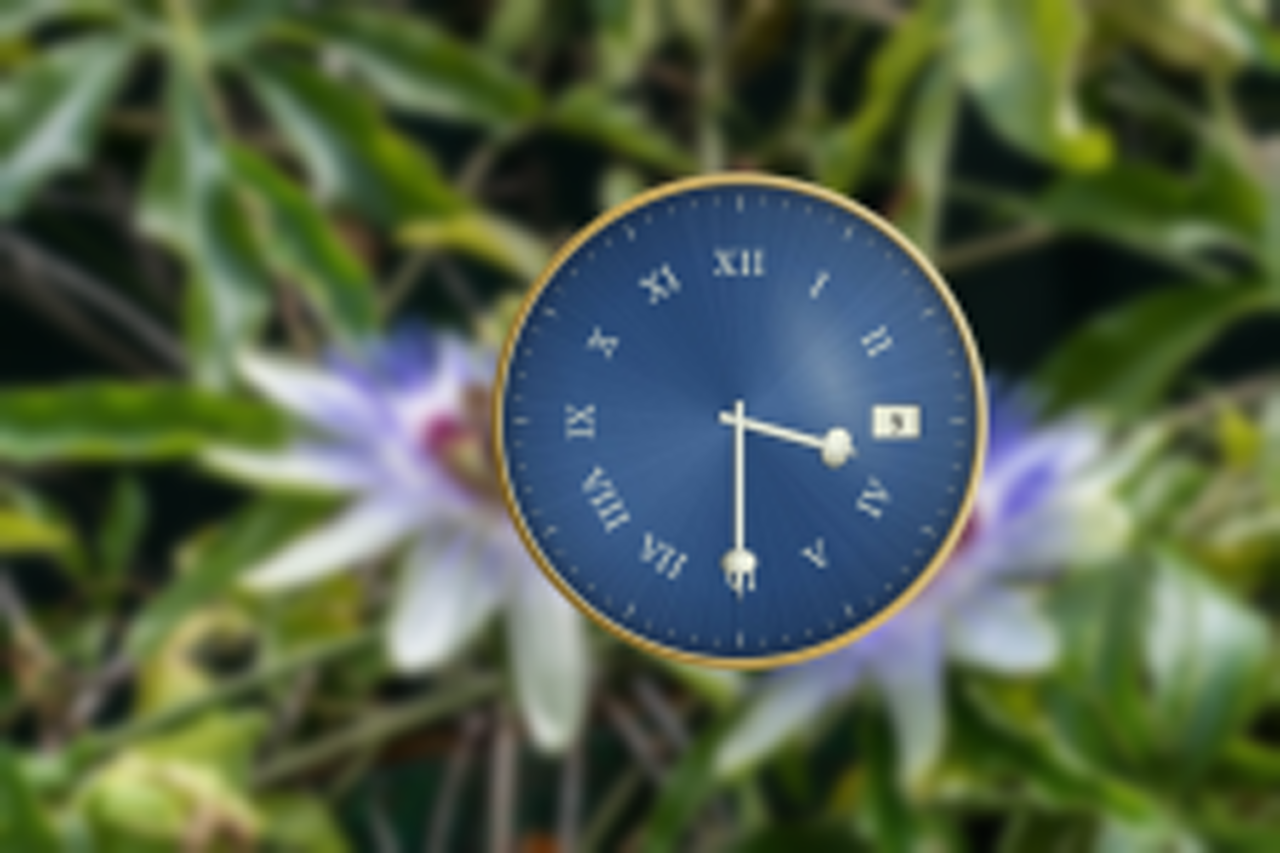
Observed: 3 h 30 min
